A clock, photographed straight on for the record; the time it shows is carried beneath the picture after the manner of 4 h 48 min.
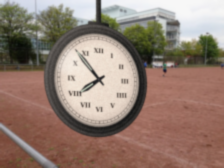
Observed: 7 h 53 min
